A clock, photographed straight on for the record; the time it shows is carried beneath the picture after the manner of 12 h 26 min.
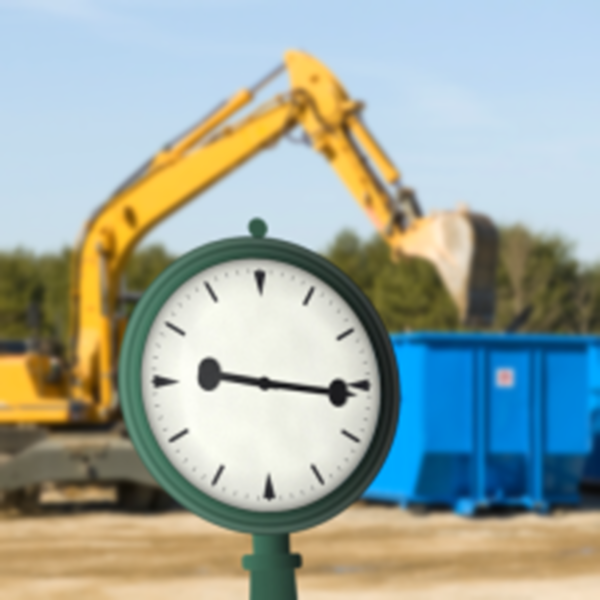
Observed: 9 h 16 min
